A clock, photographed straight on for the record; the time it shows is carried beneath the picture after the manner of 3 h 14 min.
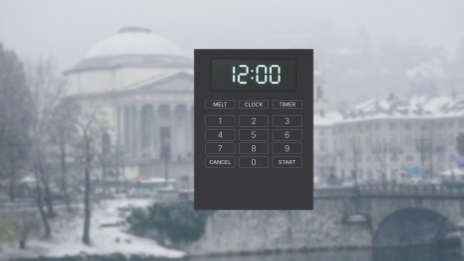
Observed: 12 h 00 min
